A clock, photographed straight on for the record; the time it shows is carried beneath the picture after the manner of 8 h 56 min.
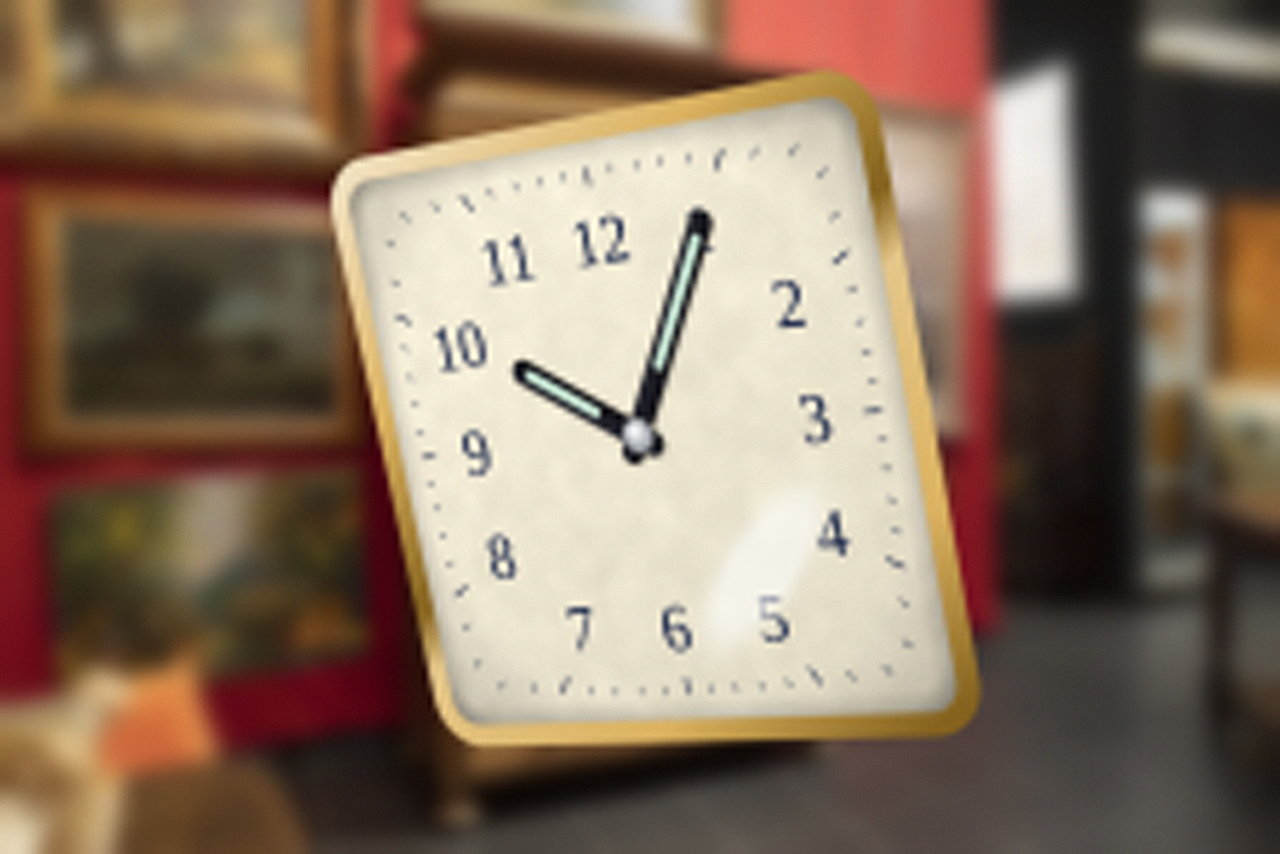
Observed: 10 h 05 min
